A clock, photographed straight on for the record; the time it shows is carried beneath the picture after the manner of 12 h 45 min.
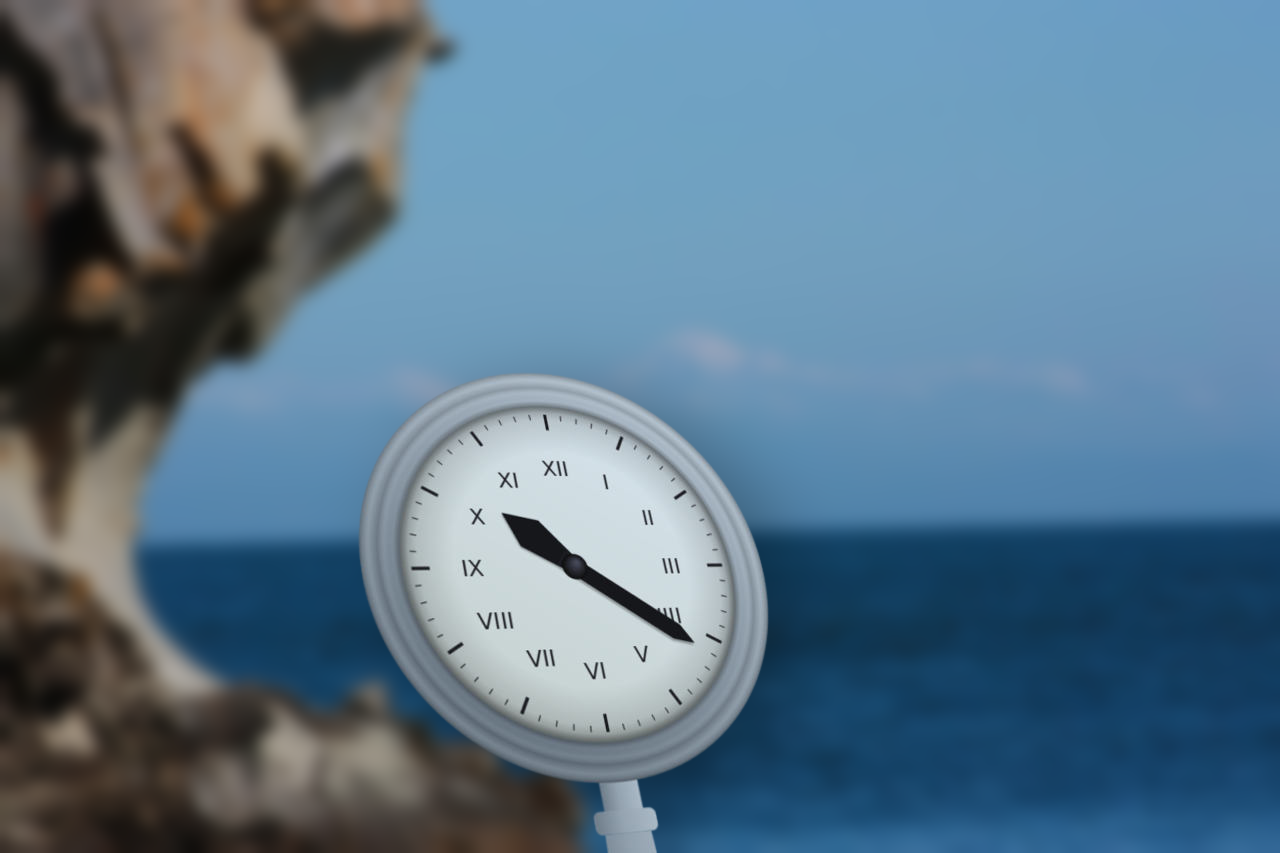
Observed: 10 h 21 min
